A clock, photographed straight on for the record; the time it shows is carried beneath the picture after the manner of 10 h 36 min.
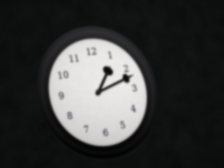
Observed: 1 h 12 min
